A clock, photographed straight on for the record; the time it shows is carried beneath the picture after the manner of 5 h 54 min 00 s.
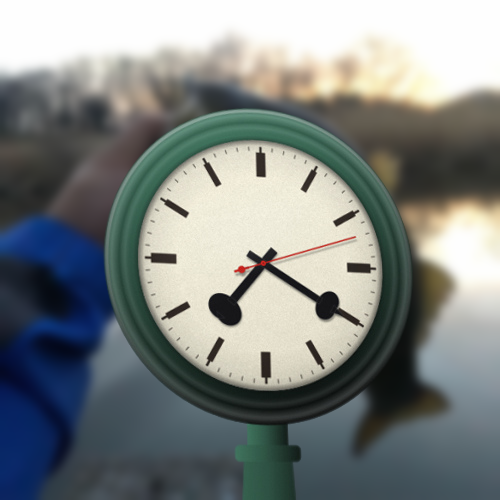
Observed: 7 h 20 min 12 s
